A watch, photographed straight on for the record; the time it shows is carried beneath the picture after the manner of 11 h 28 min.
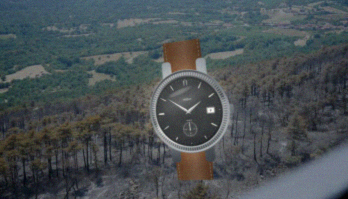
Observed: 1 h 51 min
